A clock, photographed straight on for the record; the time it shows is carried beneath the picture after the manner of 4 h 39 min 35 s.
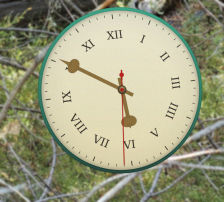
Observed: 5 h 50 min 31 s
